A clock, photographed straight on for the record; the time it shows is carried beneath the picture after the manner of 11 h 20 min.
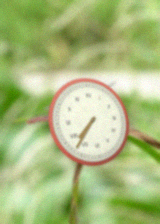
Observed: 7 h 37 min
